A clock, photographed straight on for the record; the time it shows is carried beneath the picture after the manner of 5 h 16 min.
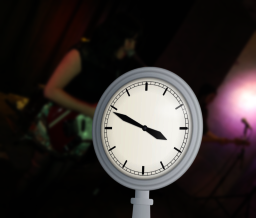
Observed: 3 h 49 min
